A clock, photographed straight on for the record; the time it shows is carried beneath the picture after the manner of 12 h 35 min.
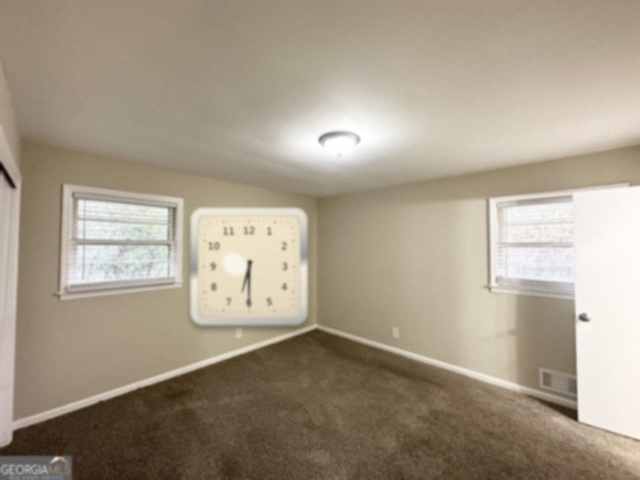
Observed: 6 h 30 min
